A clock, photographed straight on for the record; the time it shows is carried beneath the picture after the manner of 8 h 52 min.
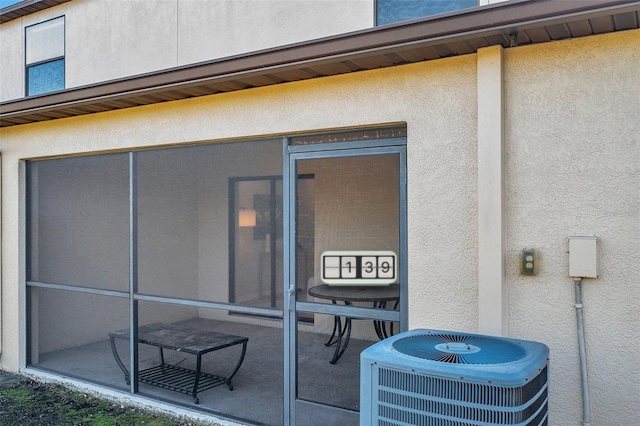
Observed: 1 h 39 min
